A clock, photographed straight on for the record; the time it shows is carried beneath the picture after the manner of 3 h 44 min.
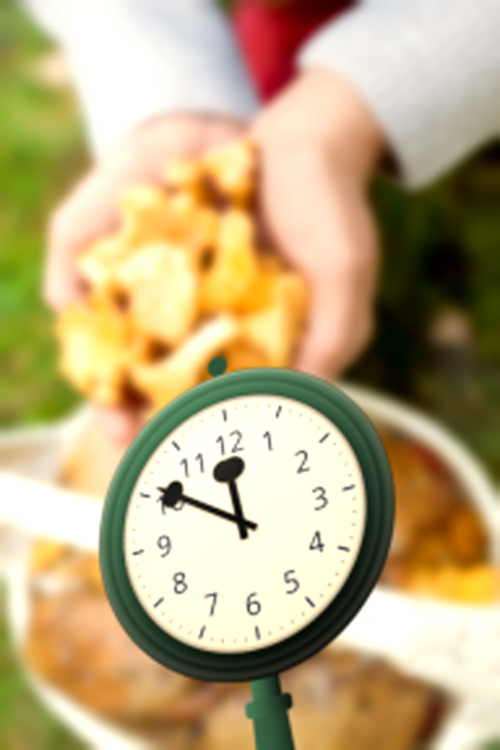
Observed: 11 h 51 min
